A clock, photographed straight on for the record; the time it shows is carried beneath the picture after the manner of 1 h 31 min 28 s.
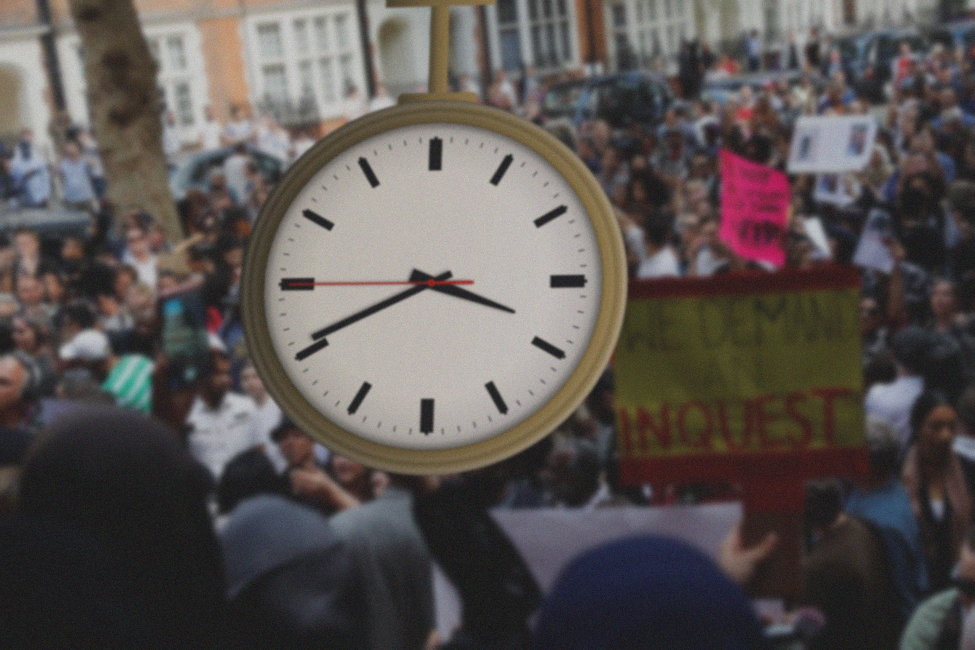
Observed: 3 h 40 min 45 s
